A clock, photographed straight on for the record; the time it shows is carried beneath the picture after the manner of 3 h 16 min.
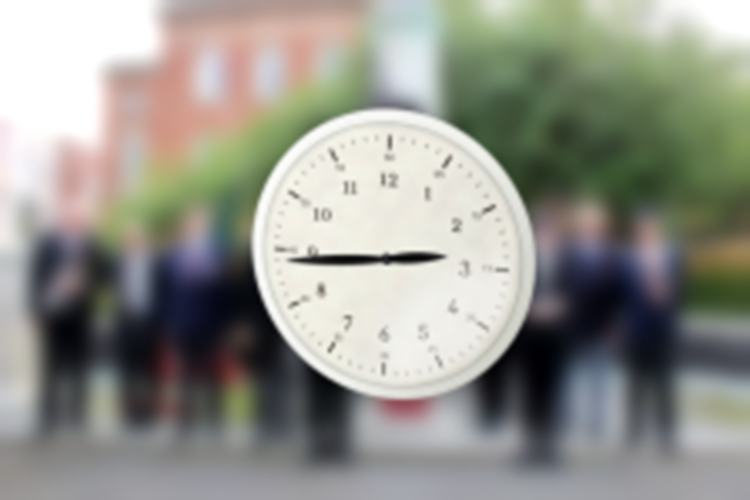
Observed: 2 h 44 min
